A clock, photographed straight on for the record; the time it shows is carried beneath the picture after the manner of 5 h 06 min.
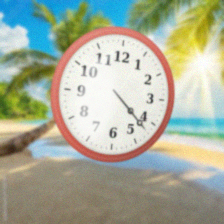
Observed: 4 h 22 min
